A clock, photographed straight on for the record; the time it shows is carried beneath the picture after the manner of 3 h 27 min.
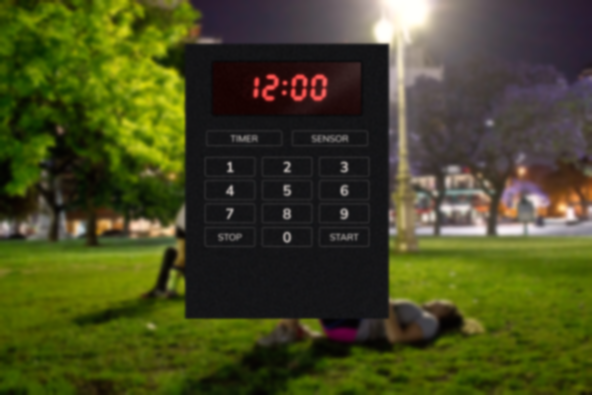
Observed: 12 h 00 min
